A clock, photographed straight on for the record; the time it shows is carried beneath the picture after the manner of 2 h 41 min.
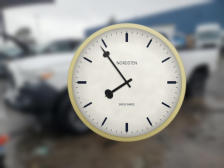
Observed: 7 h 54 min
